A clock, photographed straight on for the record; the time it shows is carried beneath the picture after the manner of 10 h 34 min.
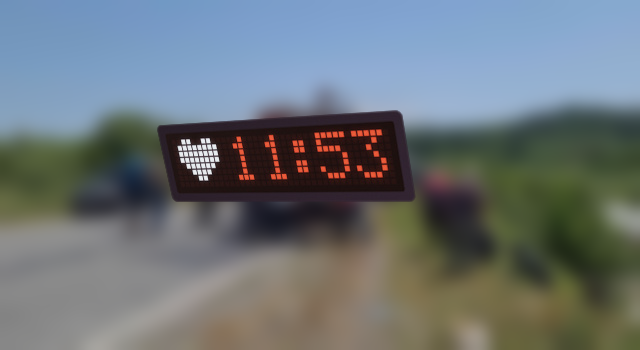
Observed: 11 h 53 min
